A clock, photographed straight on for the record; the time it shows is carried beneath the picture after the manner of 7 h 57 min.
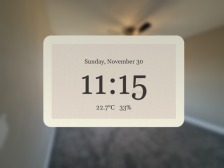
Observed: 11 h 15 min
